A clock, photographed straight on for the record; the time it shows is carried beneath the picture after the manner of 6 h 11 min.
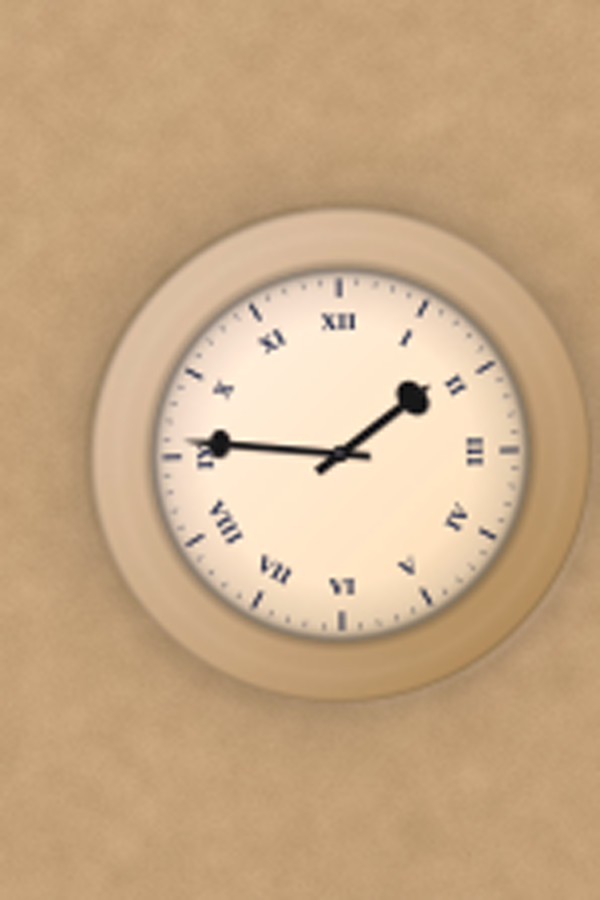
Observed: 1 h 46 min
